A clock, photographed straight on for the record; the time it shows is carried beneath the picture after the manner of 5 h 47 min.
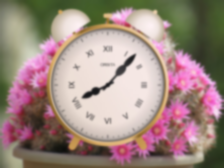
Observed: 8 h 07 min
